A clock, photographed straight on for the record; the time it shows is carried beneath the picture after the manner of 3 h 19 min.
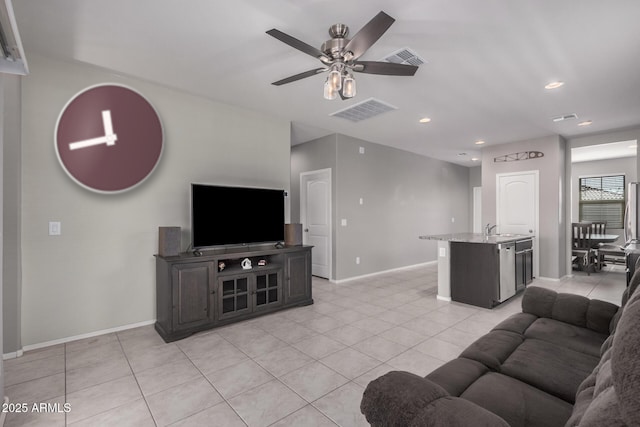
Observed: 11 h 43 min
